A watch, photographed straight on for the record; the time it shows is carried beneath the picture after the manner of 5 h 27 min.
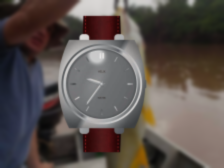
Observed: 9 h 36 min
